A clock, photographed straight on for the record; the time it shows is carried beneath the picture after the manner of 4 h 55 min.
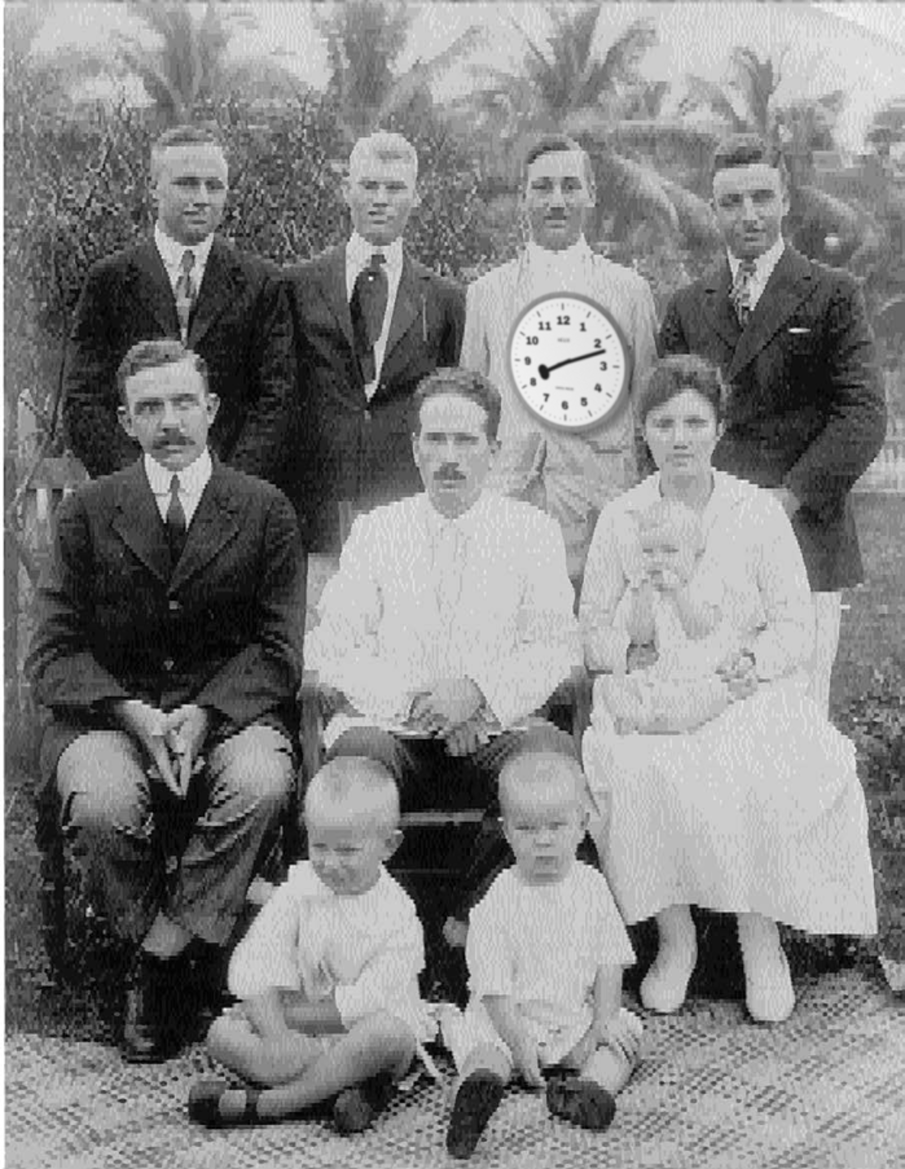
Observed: 8 h 12 min
